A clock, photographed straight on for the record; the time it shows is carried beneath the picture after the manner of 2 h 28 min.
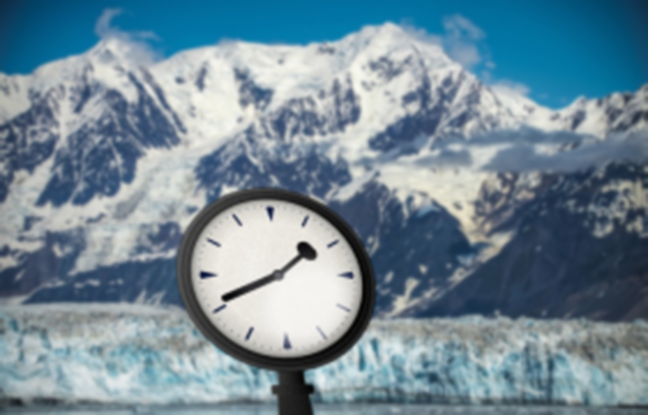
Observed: 1 h 41 min
